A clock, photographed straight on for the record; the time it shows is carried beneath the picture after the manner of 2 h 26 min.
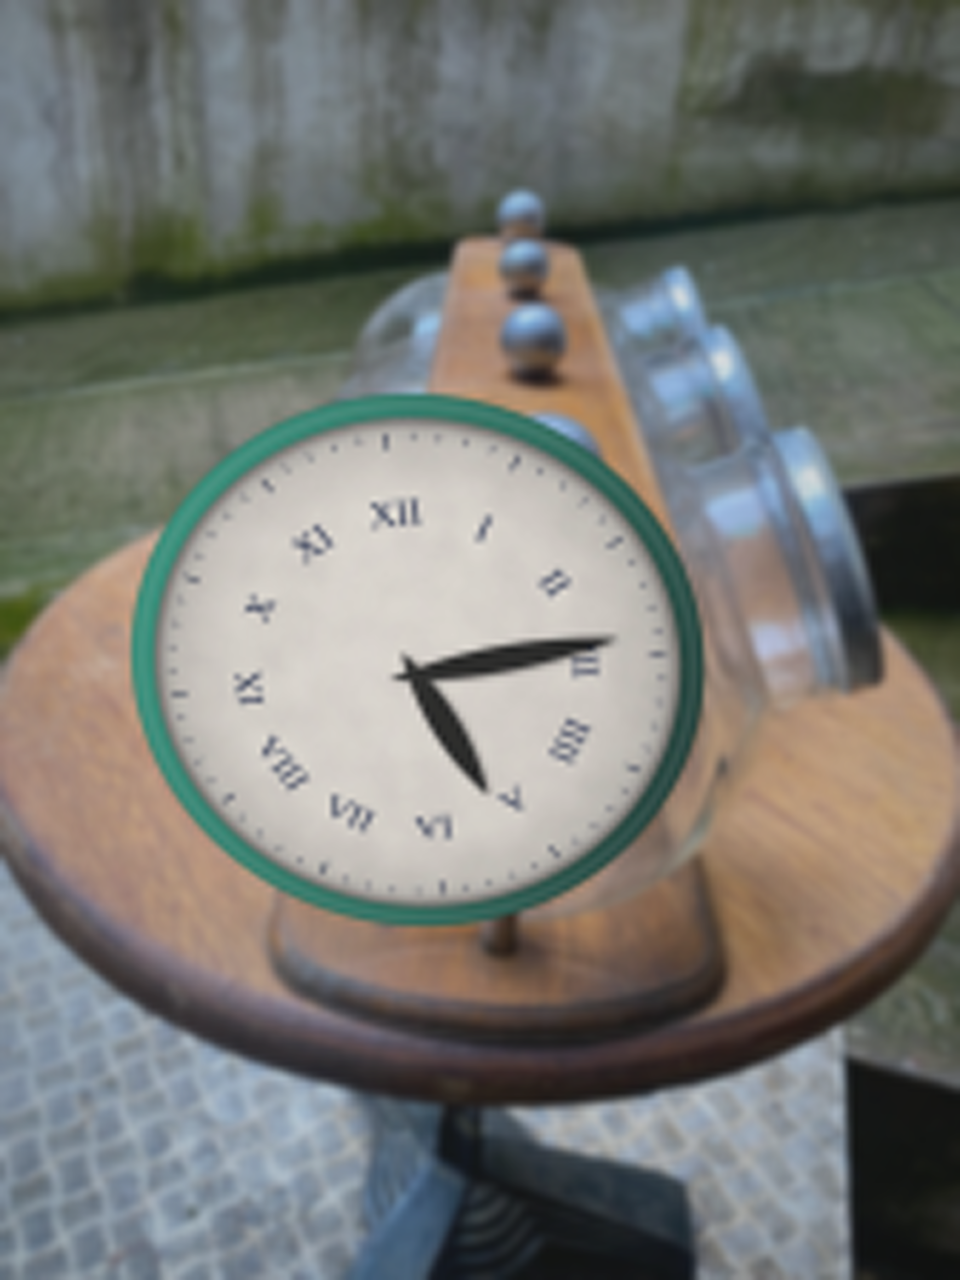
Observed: 5 h 14 min
